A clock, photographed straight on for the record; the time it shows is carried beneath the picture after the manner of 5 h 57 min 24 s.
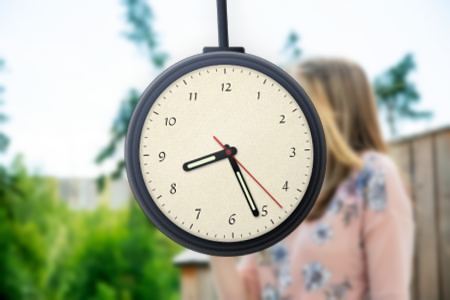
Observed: 8 h 26 min 23 s
